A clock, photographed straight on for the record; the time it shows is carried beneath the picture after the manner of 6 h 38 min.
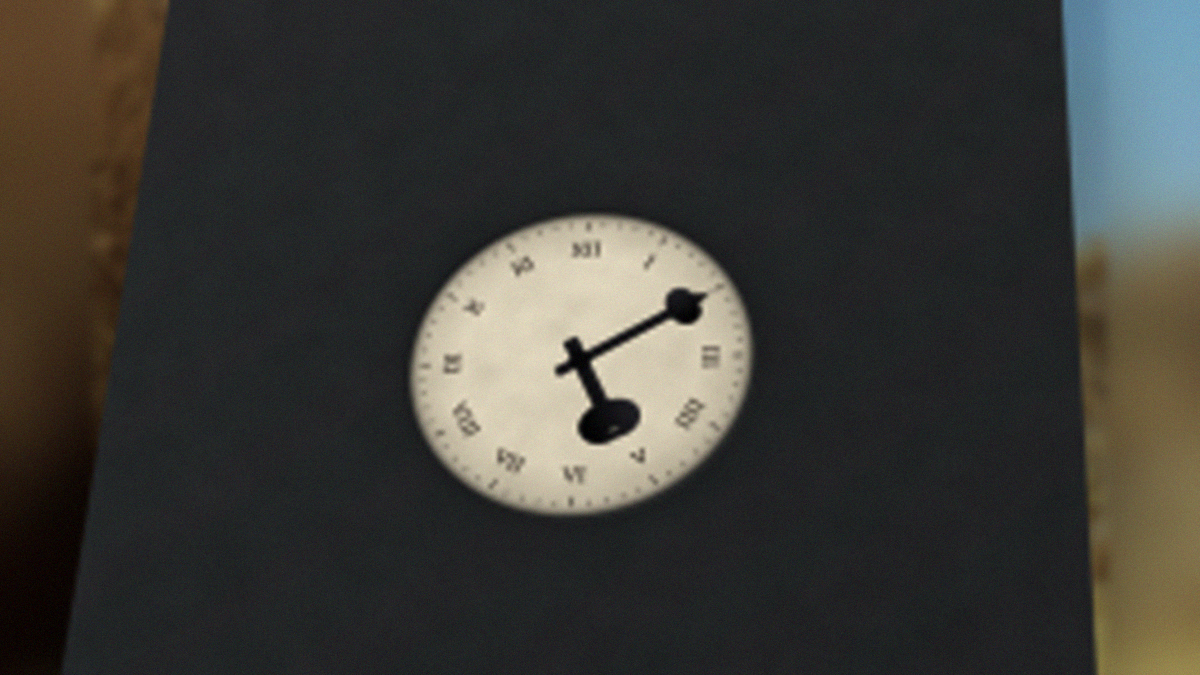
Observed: 5 h 10 min
